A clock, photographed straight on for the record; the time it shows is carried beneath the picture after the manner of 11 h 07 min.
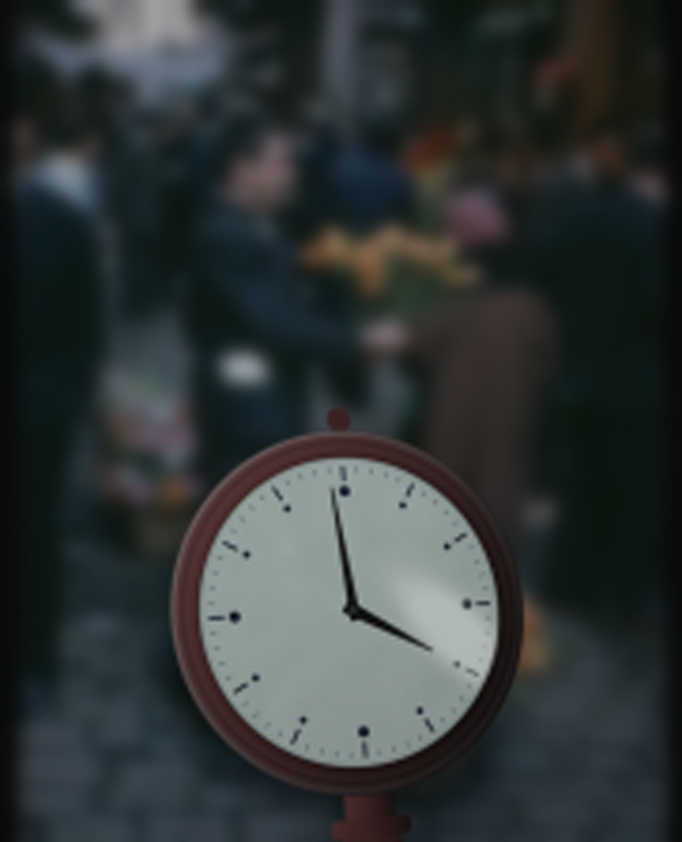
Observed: 3 h 59 min
